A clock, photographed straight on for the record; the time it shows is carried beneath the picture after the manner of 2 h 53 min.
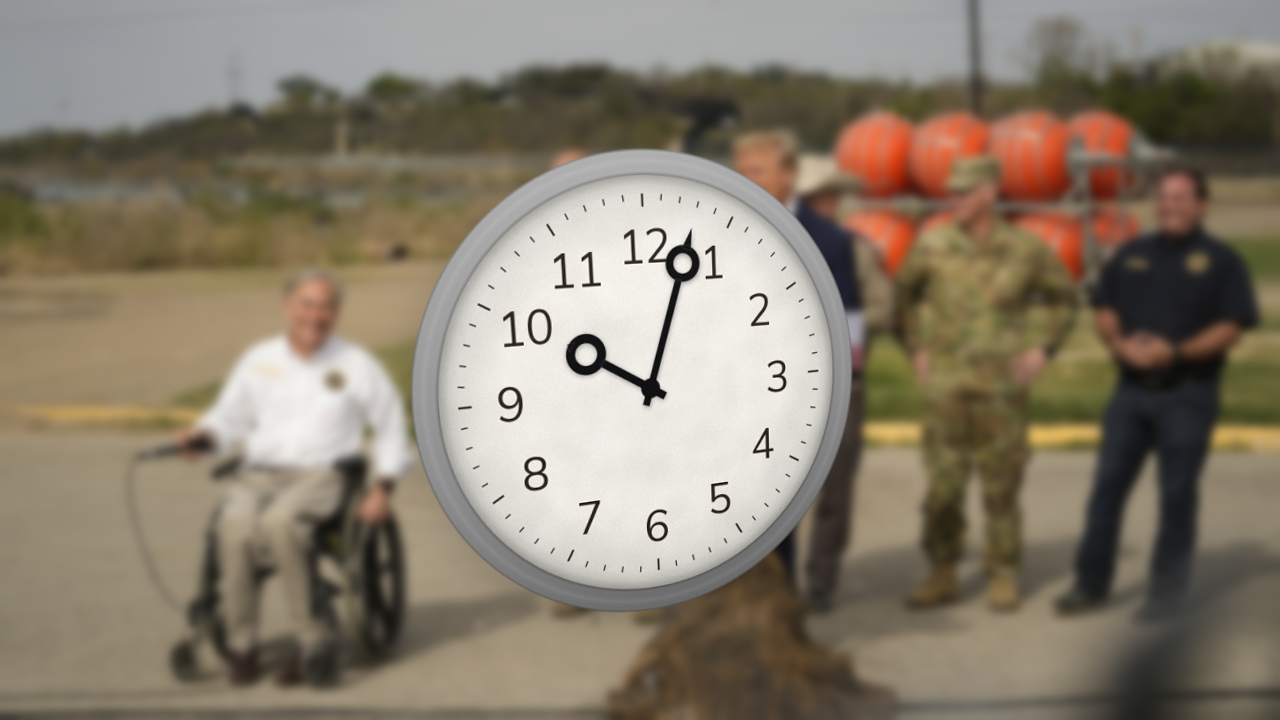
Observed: 10 h 03 min
